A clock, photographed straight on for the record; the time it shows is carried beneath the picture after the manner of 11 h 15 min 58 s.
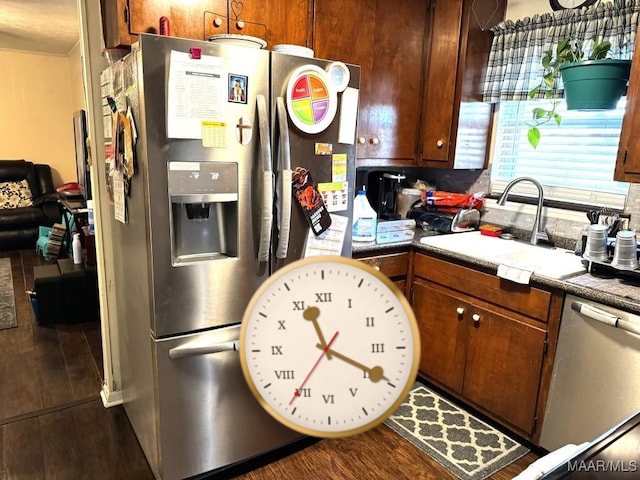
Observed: 11 h 19 min 36 s
